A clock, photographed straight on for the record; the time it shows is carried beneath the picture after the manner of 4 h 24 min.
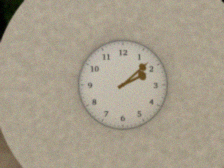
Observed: 2 h 08 min
